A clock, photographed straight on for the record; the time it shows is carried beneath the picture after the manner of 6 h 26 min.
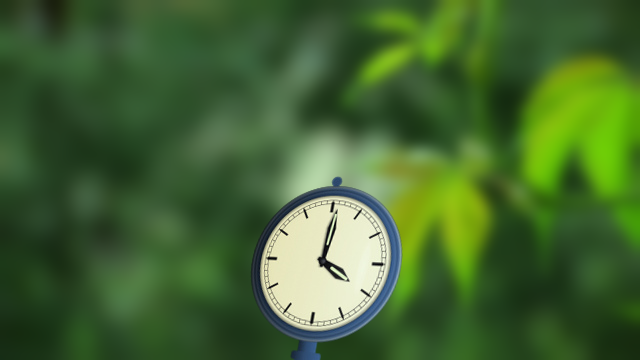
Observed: 4 h 01 min
